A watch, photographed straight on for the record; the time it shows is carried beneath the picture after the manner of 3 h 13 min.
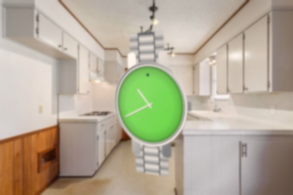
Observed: 10 h 41 min
